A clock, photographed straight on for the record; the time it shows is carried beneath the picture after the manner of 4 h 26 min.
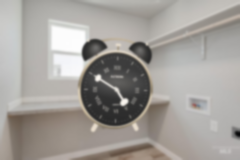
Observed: 4 h 50 min
